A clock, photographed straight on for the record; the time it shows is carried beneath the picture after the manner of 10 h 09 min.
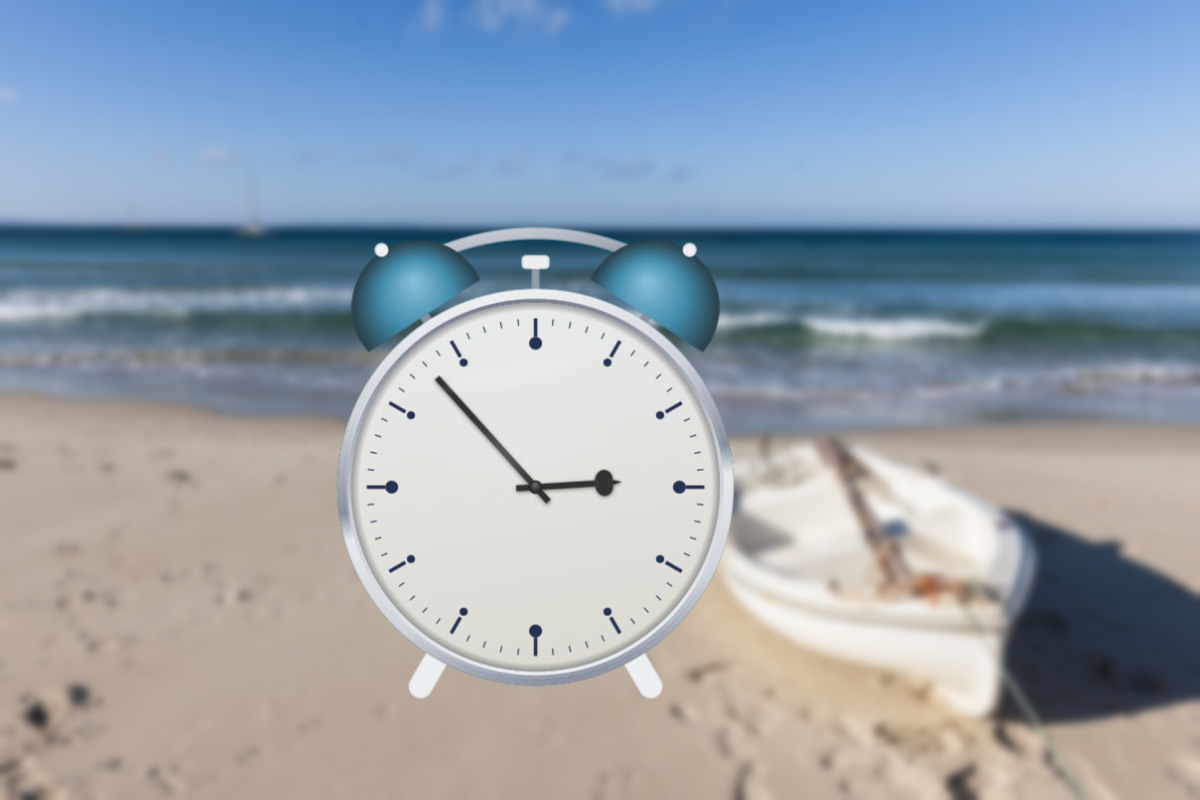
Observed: 2 h 53 min
